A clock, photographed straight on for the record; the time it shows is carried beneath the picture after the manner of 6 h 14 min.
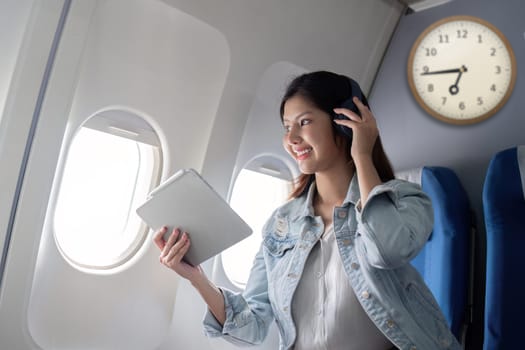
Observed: 6 h 44 min
